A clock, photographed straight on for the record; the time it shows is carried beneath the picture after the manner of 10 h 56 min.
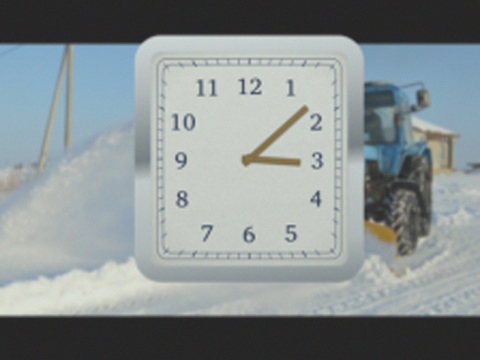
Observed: 3 h 08 min
